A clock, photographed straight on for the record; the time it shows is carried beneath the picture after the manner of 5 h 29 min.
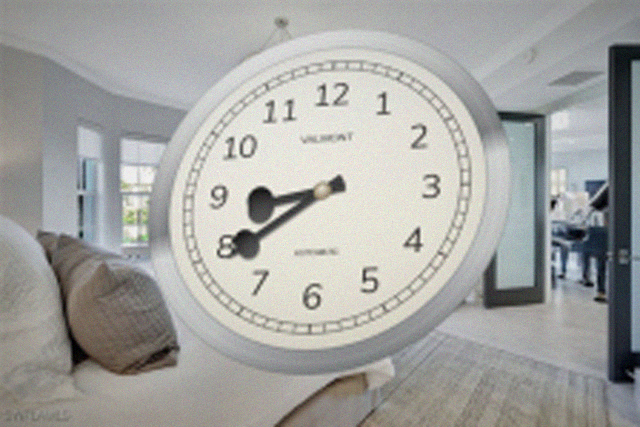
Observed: 8 h 39 min
